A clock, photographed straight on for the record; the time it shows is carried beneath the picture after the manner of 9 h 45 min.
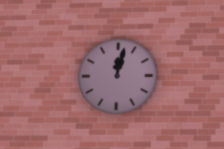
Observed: 12 h 02 min
